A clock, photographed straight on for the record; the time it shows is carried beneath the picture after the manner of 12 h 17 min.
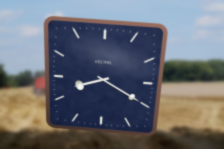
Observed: 8 h 20 min
